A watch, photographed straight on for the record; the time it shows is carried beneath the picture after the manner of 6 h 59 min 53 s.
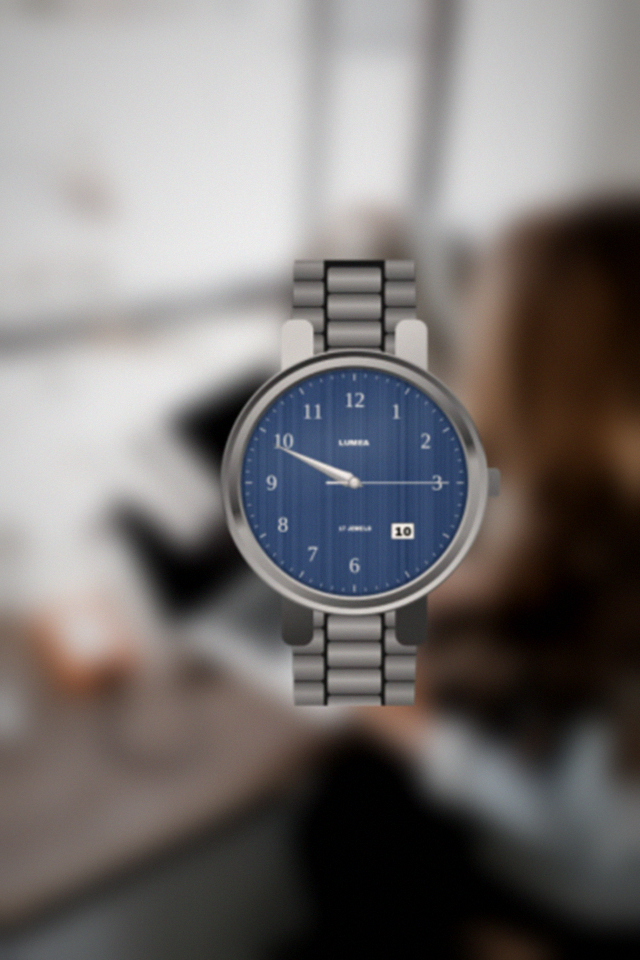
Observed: 9 h 49 min 15 s
